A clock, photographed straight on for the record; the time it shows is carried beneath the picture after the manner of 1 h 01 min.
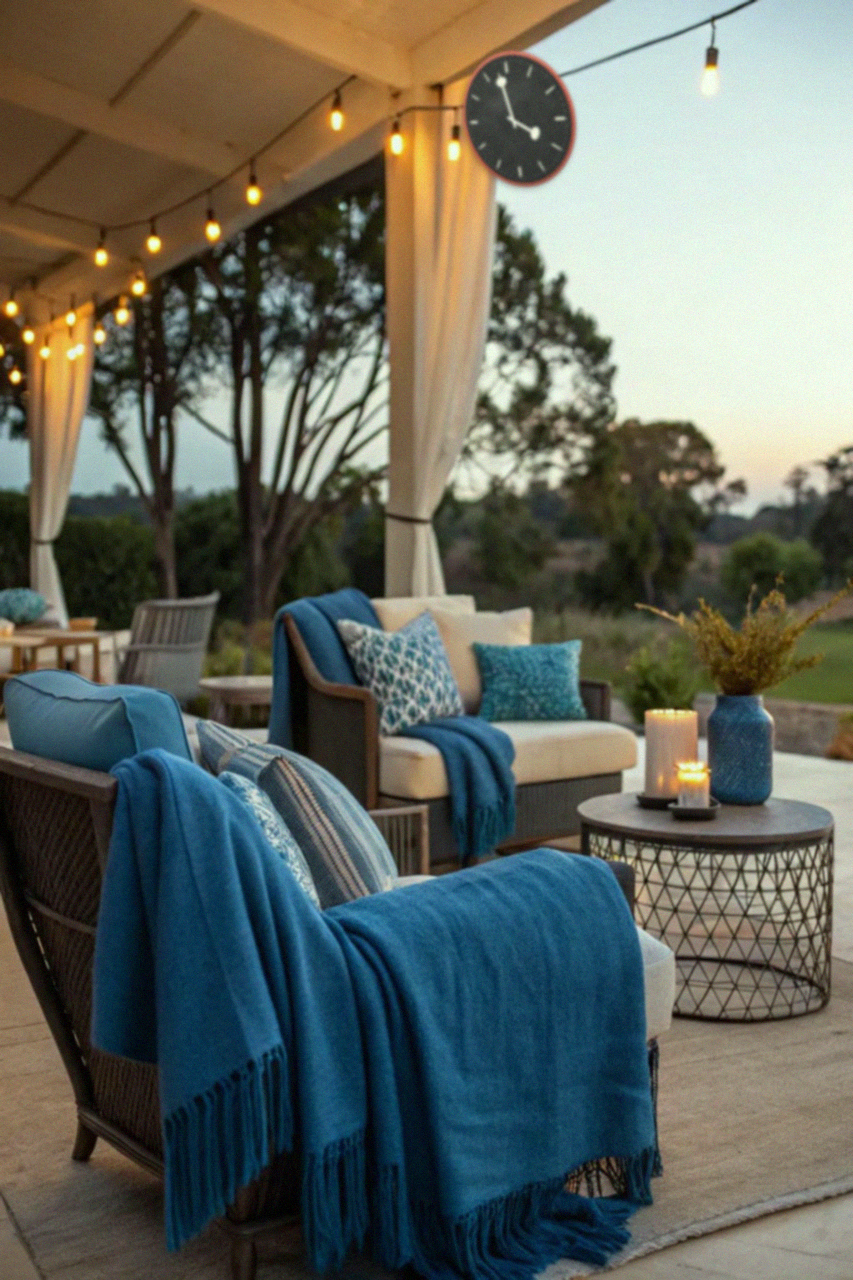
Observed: 3 h 58 min
